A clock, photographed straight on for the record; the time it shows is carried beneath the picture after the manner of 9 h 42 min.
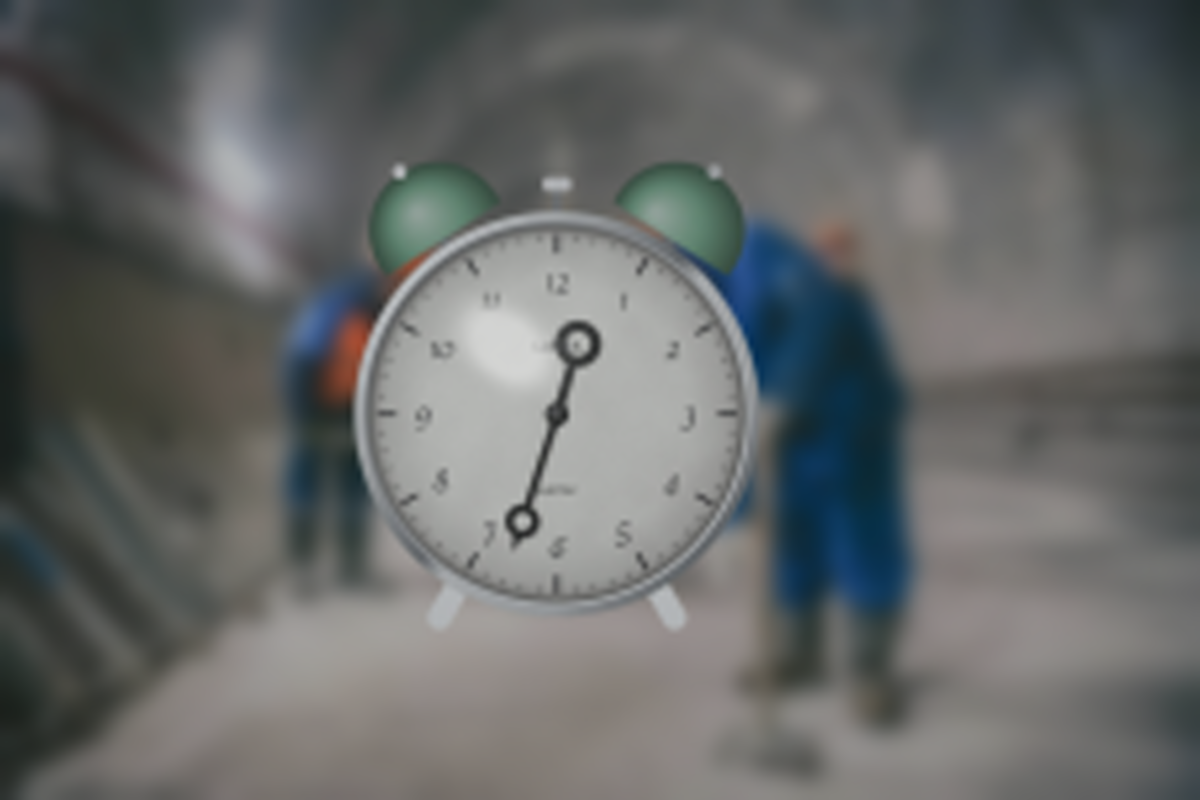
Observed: 12 h 33 min
